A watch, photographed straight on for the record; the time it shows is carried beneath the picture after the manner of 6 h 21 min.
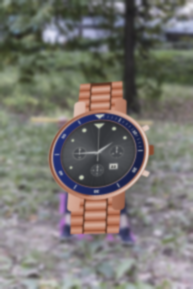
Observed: 1 h 45 min
